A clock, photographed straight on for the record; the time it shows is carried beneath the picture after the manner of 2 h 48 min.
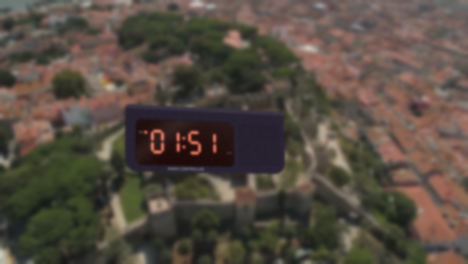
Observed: 1 h 51 min
